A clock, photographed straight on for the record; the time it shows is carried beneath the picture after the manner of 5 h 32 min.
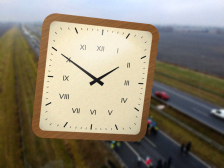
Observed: 1 h 50 min
